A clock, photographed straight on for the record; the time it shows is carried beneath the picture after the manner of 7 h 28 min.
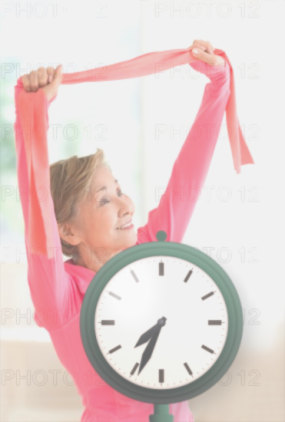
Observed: 7 h 34 min
